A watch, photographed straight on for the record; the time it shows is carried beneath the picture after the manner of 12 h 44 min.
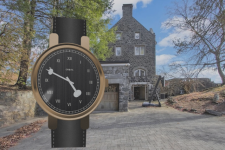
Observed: 4 h 49 min
